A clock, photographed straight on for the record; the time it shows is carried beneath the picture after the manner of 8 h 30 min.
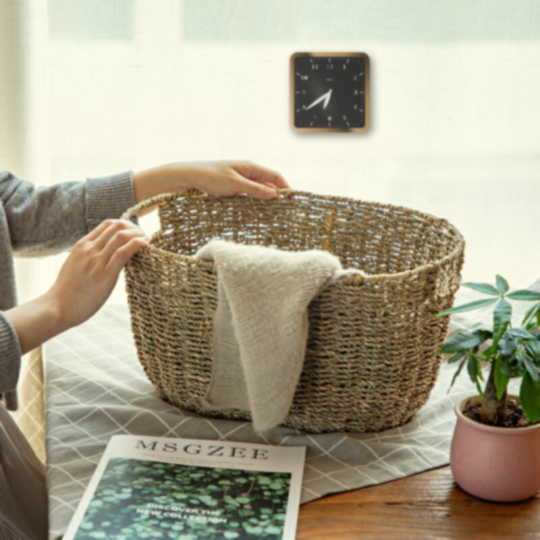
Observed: 6 h 39 min
